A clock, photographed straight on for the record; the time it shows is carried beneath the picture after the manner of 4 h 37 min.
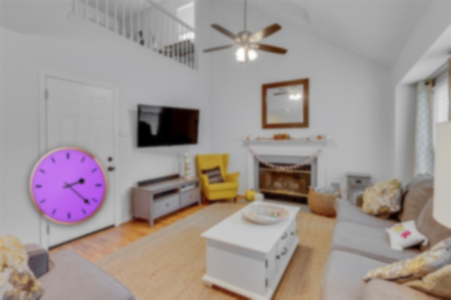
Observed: 2 h 22 min
